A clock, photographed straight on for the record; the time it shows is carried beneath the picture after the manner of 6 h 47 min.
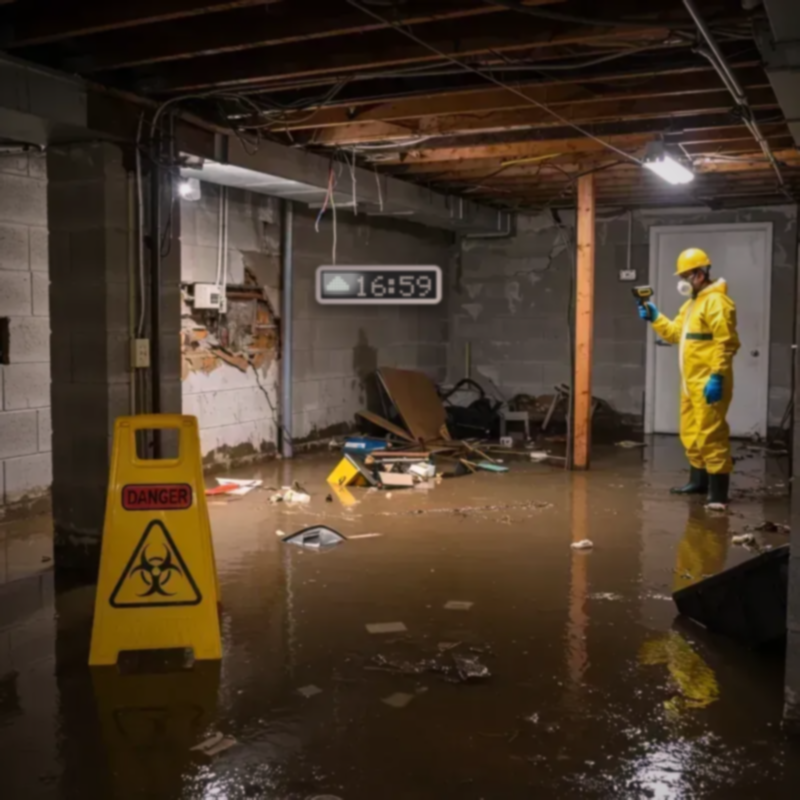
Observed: 16 h 59 min
